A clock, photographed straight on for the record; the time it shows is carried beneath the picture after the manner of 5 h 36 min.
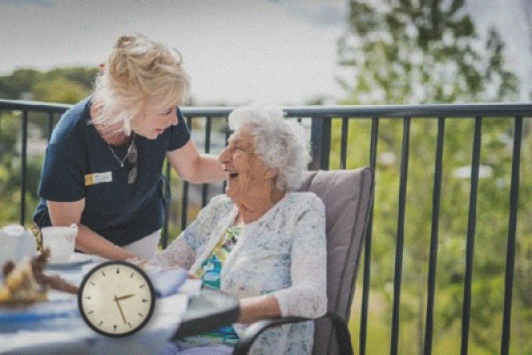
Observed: 2 h 26 min
